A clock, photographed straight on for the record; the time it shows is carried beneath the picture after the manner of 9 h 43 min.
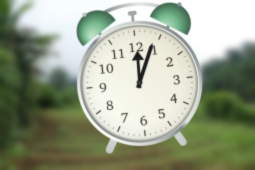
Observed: 12 h 04 min
